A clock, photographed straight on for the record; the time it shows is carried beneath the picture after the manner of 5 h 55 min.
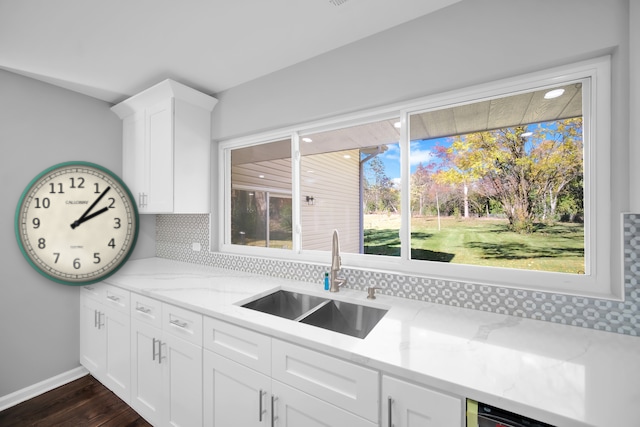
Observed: 2 h 07 min
